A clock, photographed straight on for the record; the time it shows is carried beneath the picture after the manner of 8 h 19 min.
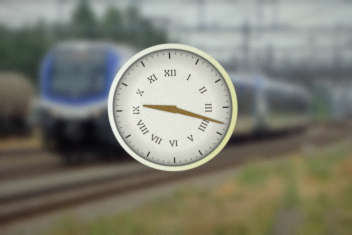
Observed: 9 h 18 min
